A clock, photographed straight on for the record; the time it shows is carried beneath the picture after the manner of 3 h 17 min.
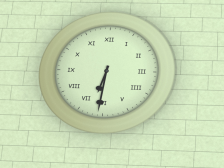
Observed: 6 h 31 min
